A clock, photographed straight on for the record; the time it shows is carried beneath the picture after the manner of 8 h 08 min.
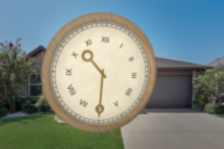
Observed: 10 h 30 min
